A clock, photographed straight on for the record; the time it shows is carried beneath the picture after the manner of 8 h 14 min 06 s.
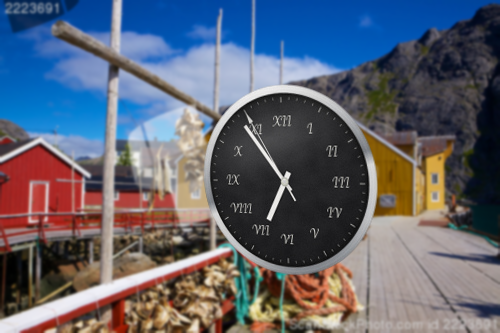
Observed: 6 h 53 min 55 s
